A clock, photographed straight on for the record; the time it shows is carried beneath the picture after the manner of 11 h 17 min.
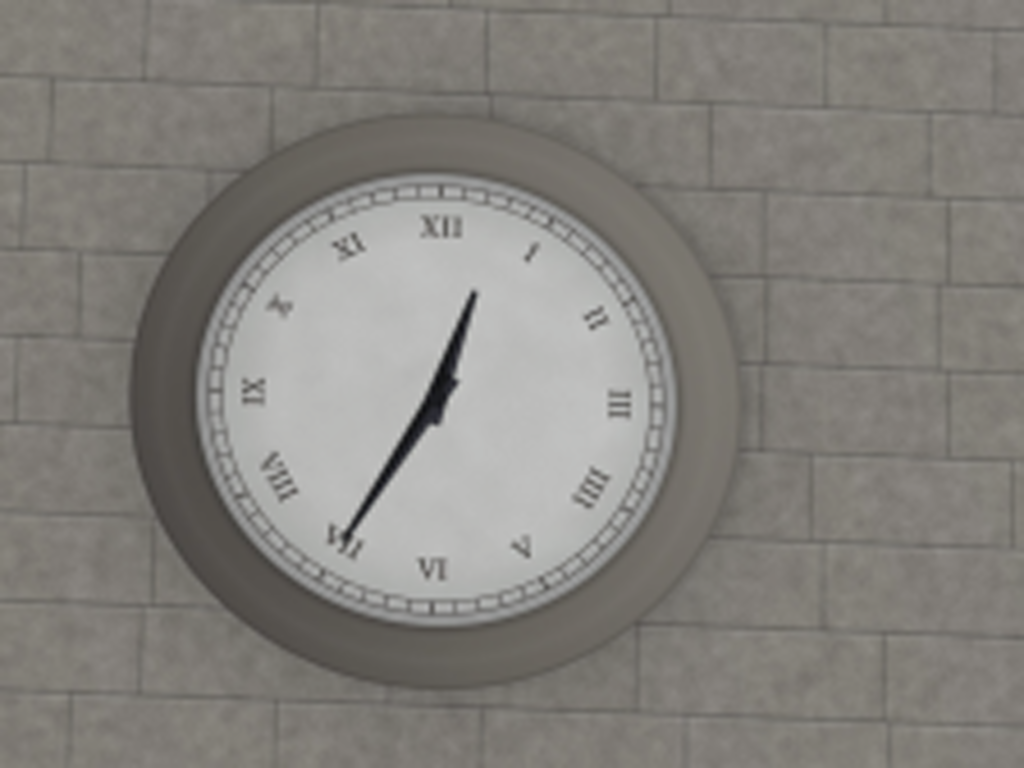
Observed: 12 h 35 min
